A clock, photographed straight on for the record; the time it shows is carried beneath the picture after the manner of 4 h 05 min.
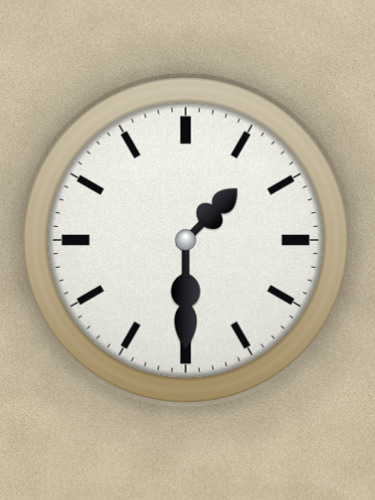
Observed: 1 h 30 min
